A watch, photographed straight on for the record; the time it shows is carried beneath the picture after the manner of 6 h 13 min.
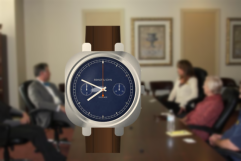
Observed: 7 h 49 min
